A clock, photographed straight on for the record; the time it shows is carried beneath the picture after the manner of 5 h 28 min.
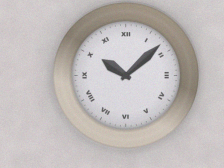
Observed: 10 h 08 min
